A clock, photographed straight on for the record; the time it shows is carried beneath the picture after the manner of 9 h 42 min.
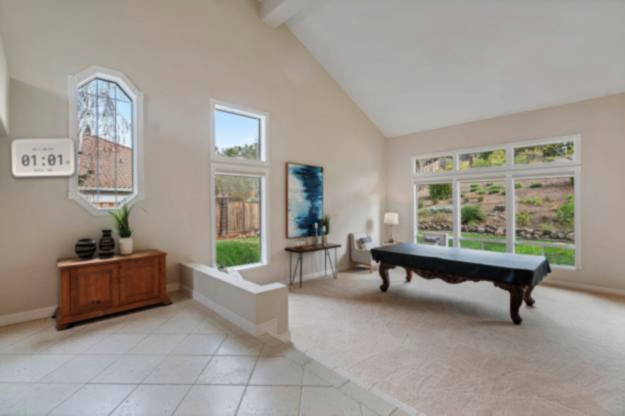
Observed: 1 h 01 min
